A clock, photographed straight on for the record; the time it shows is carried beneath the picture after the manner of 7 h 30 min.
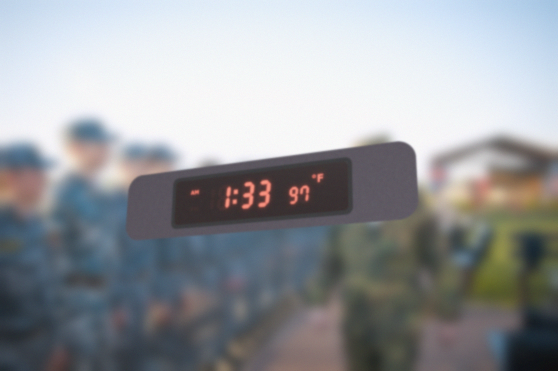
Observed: 1 h 33 min
